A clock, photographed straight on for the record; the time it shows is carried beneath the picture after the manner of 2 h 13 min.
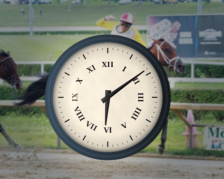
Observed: 6 h 09 min
